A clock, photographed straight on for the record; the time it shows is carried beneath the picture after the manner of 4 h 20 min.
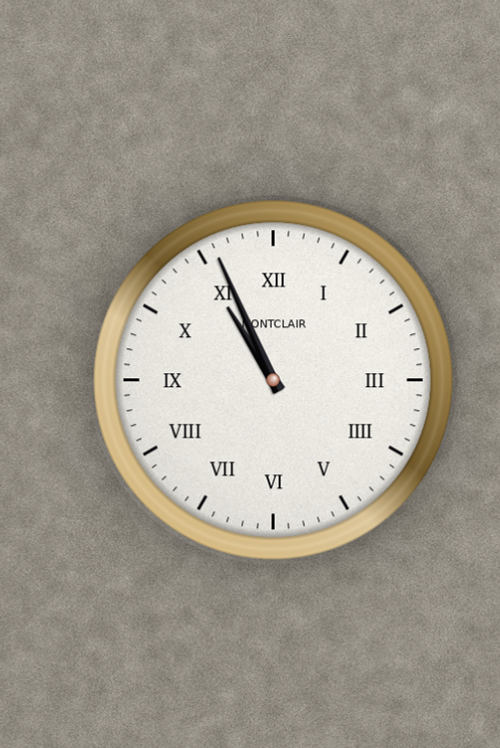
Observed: 10 h 56 min
